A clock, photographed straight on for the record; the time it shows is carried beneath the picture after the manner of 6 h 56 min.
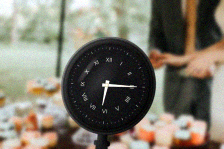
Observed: 6 h 15 min
